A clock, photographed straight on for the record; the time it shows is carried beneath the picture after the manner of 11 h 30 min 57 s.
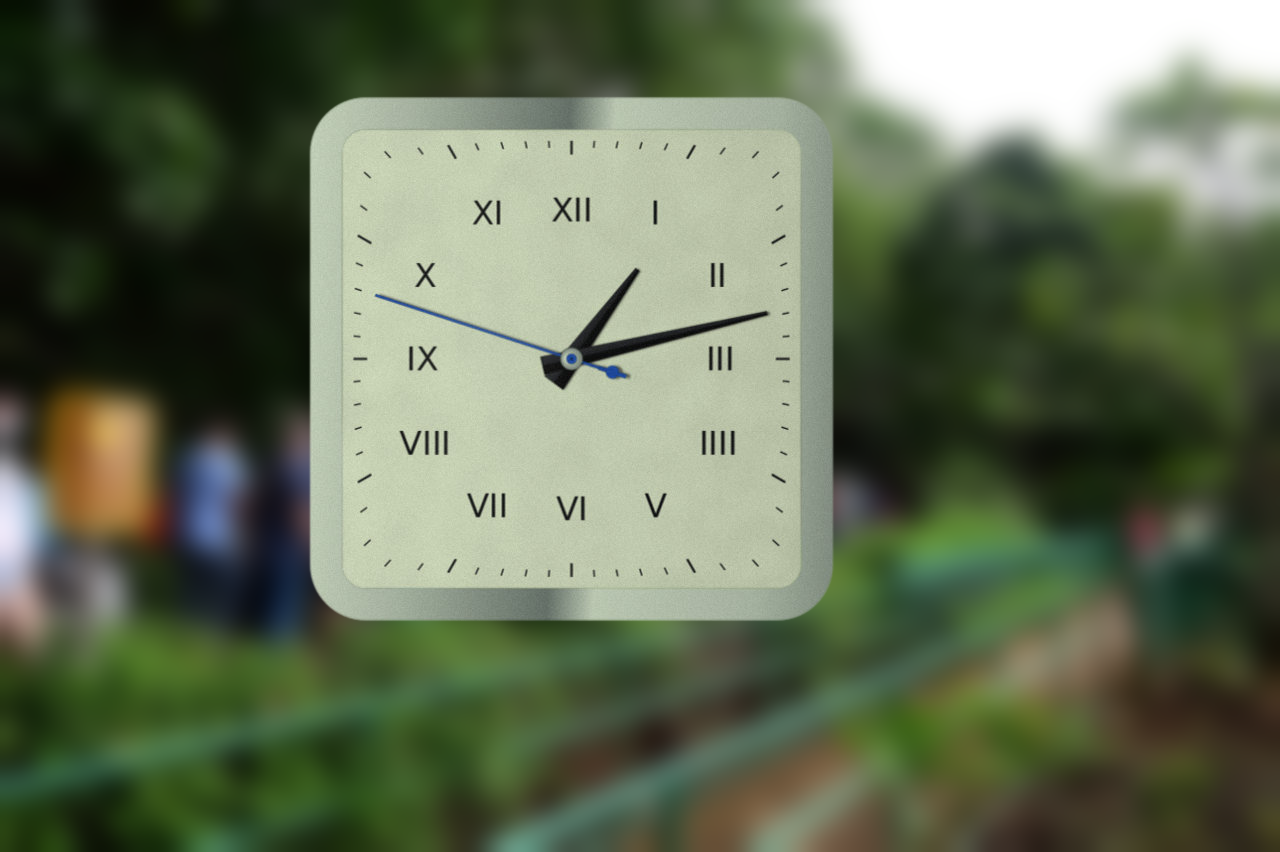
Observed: 1 h 12 min 48 s
